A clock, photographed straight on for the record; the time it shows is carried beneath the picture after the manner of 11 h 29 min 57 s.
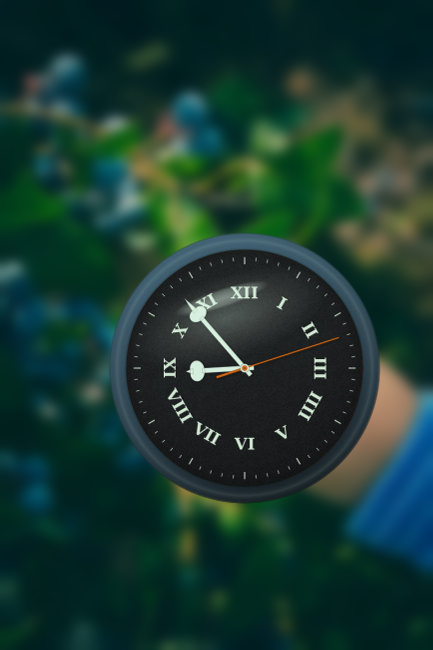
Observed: 8 h 53 min 12 s
